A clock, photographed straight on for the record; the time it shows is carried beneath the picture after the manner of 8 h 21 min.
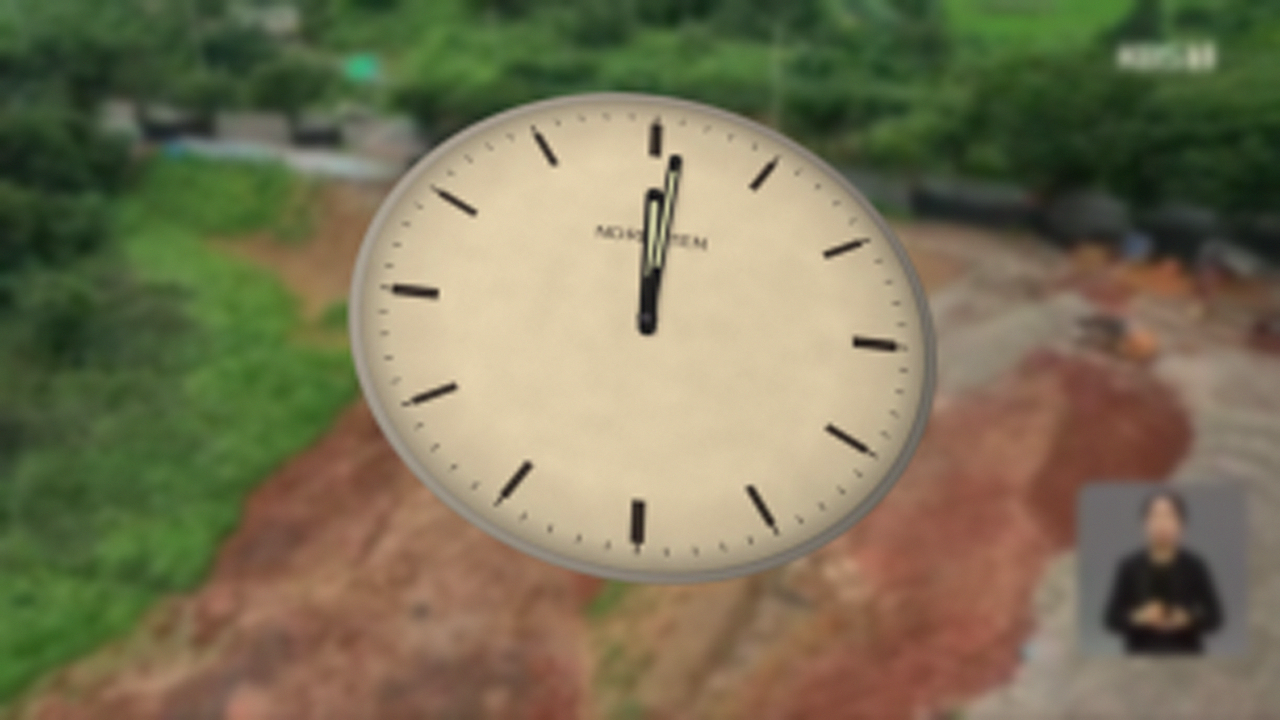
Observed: 12 h 01 min
